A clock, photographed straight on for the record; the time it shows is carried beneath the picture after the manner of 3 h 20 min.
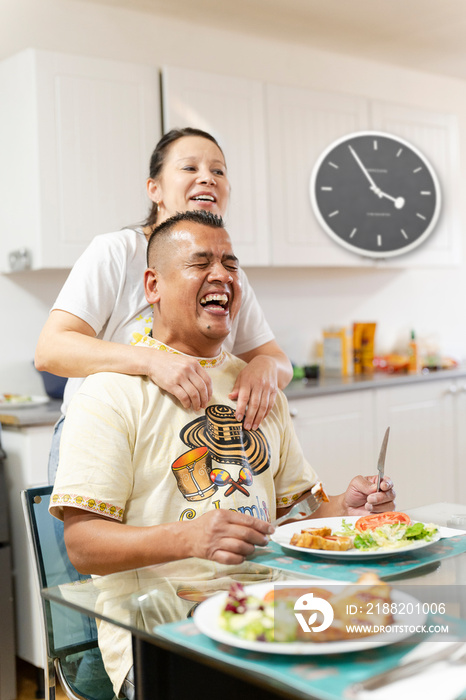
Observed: 3 h 55 min
